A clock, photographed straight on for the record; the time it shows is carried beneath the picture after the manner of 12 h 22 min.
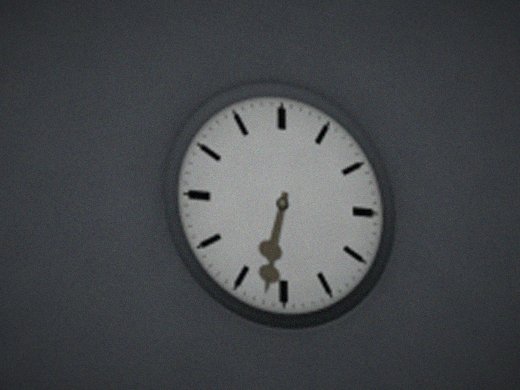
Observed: 6 h 32 min
